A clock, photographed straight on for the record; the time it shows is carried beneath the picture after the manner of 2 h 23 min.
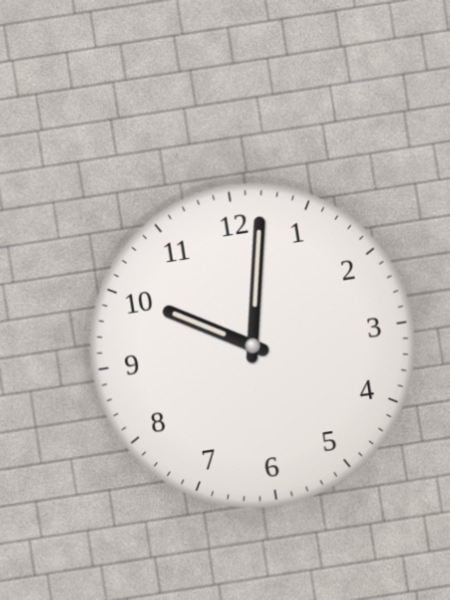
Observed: 10 h 02 min
